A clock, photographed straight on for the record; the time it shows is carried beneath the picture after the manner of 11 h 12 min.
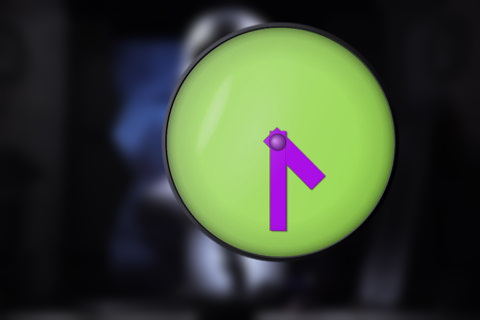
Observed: 4 h 30 min
